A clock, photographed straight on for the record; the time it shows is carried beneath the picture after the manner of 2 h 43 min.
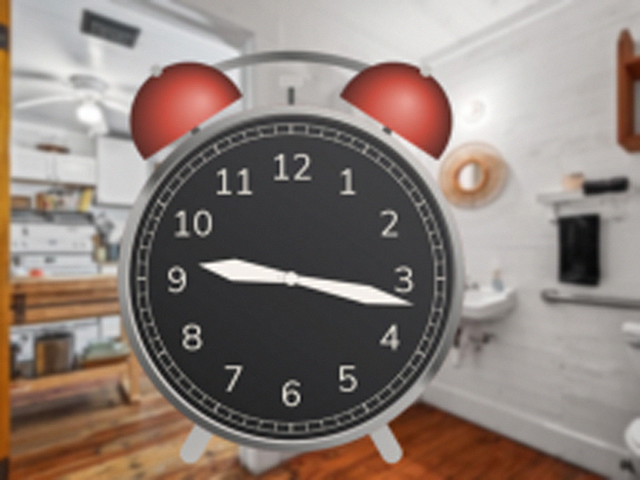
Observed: 9 h 17 min
